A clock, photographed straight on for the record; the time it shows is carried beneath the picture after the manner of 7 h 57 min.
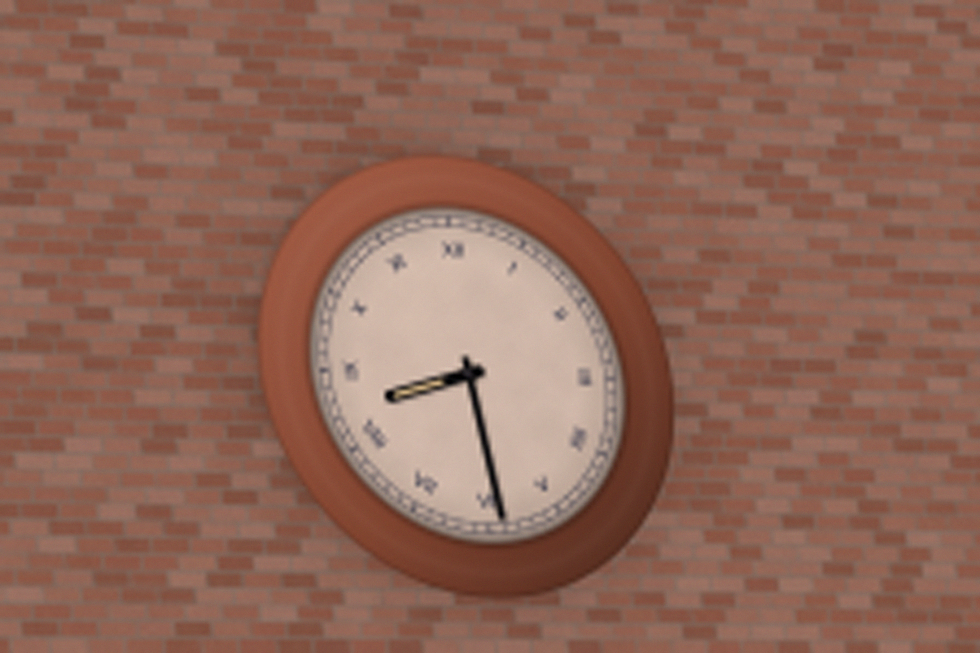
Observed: 8 h 29 min
